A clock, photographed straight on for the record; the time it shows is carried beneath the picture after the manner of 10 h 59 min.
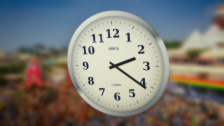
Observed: 2 h 21 min
